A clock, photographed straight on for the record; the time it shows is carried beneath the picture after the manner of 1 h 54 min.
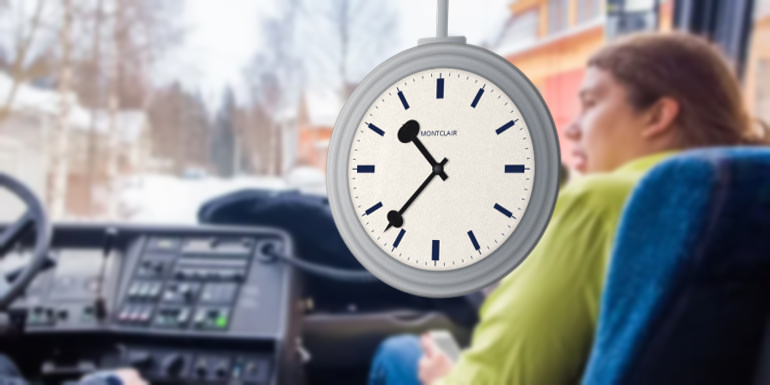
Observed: 10 h 37 min
